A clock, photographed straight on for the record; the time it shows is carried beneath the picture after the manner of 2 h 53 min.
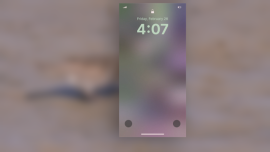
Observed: 4 h 07 min
